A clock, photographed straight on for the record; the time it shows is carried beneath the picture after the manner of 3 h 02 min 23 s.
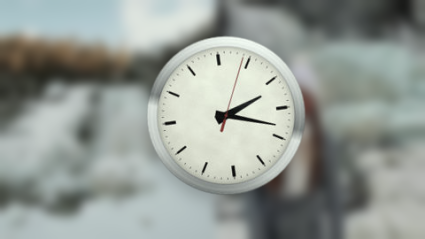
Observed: 2 h 18 min 04 s
